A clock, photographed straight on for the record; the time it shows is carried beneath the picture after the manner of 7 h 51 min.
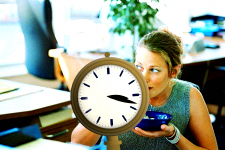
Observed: 3 h 18 min
